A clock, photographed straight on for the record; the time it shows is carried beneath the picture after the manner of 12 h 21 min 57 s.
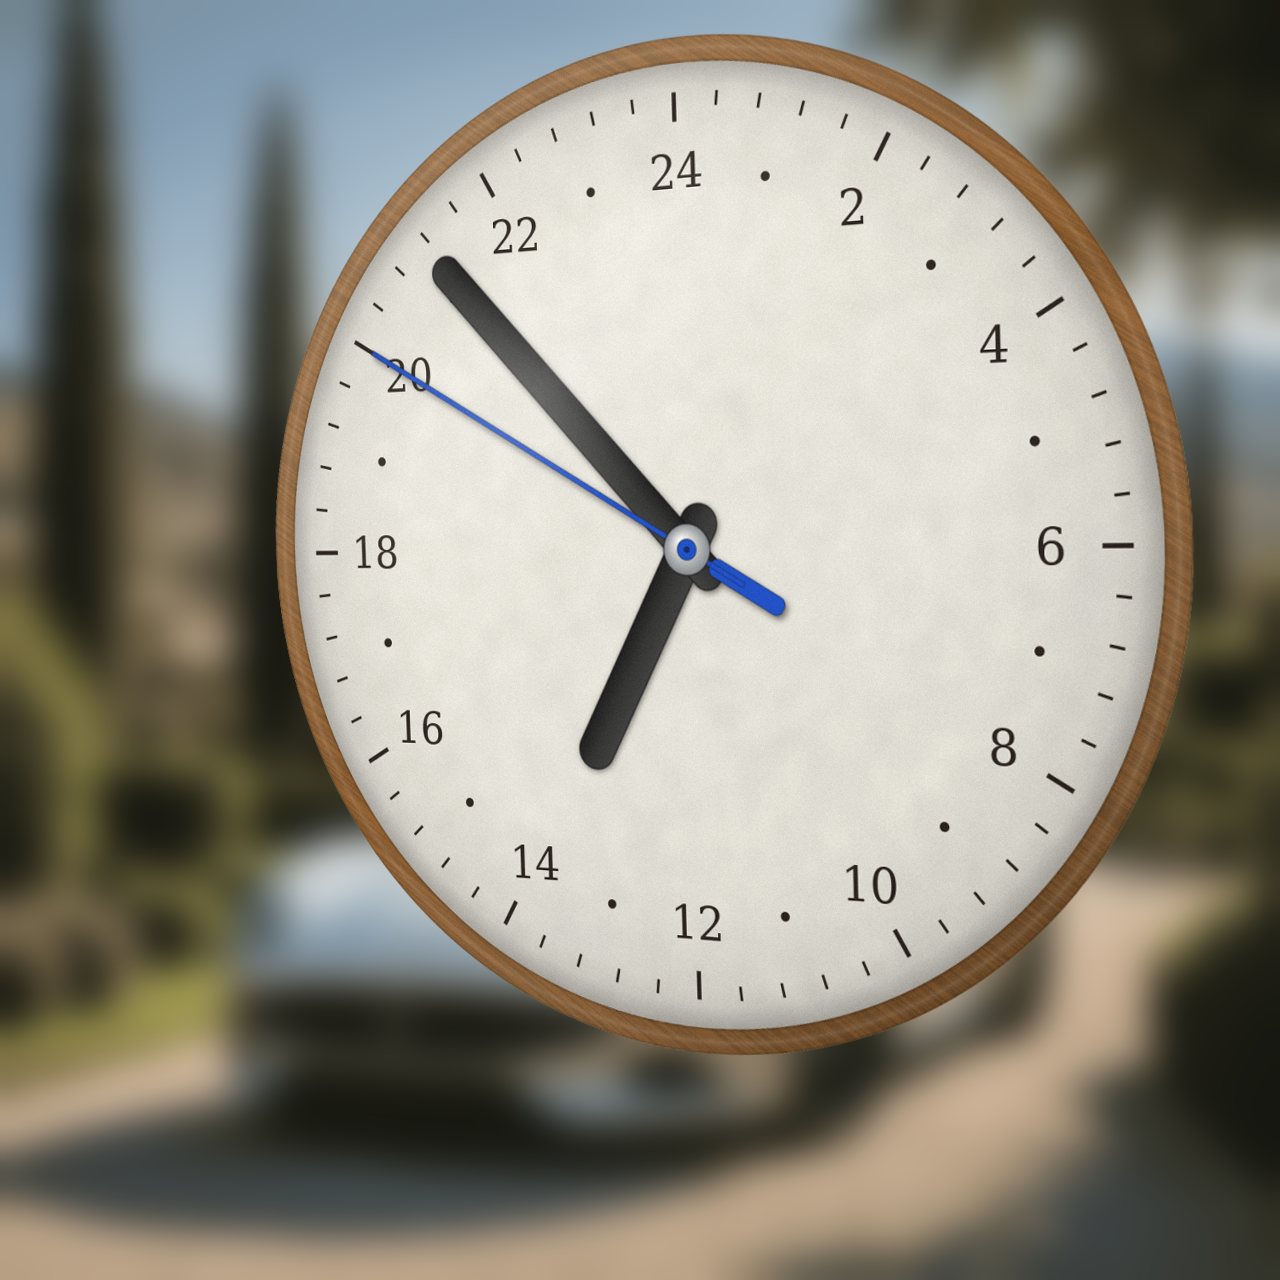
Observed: 13 h 52 min 50 s
